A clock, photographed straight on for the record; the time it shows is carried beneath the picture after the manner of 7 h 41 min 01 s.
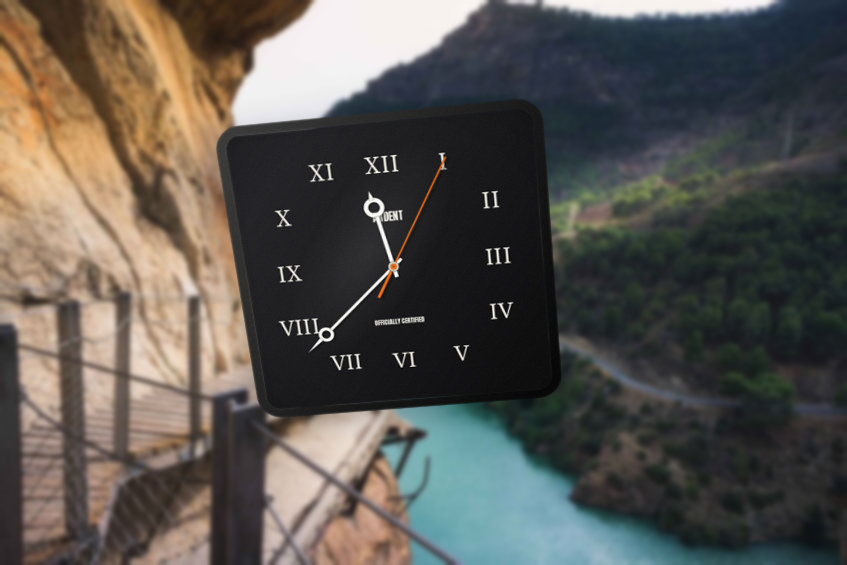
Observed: 11 h 38 min 05 s
